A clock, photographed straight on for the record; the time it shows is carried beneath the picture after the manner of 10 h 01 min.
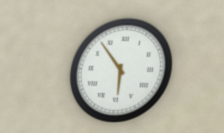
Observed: 5 h 53 min
